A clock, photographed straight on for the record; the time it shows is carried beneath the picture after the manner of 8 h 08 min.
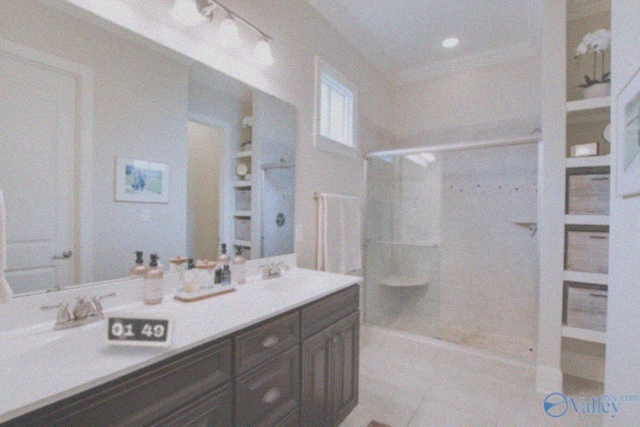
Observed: 1 h 49 min
